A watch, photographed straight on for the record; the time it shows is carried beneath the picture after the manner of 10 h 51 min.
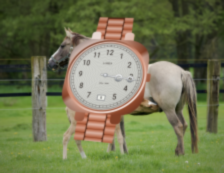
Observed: 3 h 16 min
